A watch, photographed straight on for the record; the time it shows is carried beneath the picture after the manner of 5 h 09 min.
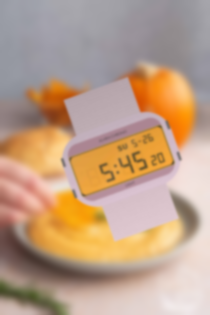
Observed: 5 h 45 min
